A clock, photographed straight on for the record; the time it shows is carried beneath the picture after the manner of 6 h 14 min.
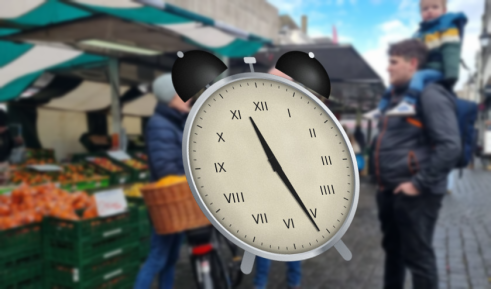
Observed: 11 h 26 min
